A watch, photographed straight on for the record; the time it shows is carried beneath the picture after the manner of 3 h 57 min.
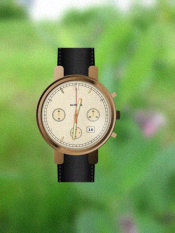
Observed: 12 h 31 min
